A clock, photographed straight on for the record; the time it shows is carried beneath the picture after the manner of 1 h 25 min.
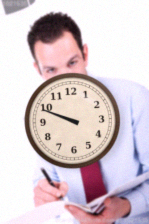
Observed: 9 h 49 min
